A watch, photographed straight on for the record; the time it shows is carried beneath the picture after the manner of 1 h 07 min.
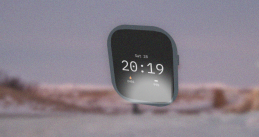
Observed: 20 h 19 min
